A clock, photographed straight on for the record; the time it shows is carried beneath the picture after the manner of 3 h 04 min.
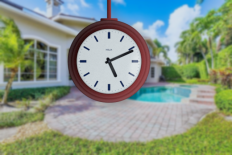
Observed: 5 h 11 min
